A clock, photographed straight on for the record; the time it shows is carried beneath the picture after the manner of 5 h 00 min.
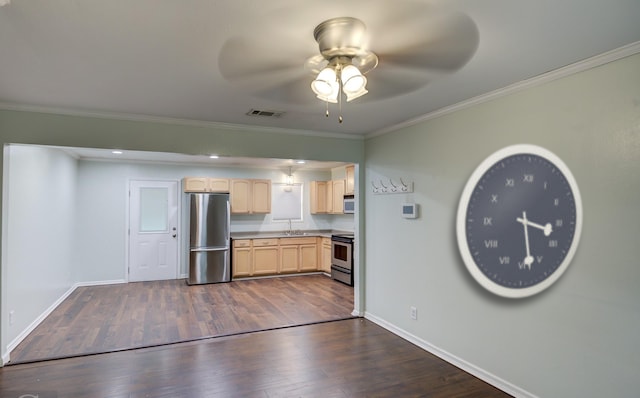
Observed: 3 h 28 min
